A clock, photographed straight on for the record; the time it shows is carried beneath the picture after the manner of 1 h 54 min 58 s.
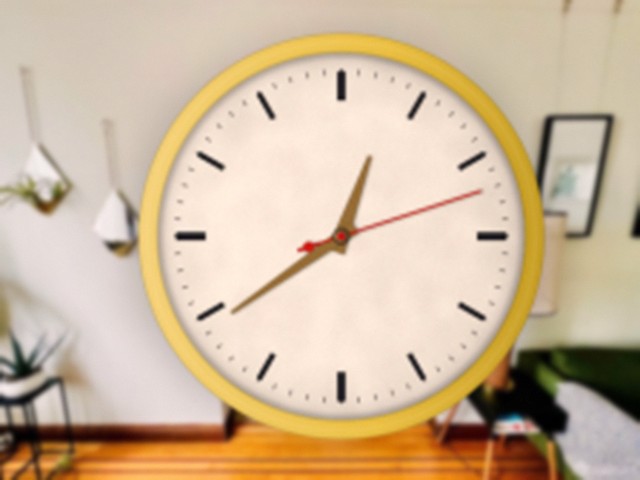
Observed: 12 h 39 min 12 s
